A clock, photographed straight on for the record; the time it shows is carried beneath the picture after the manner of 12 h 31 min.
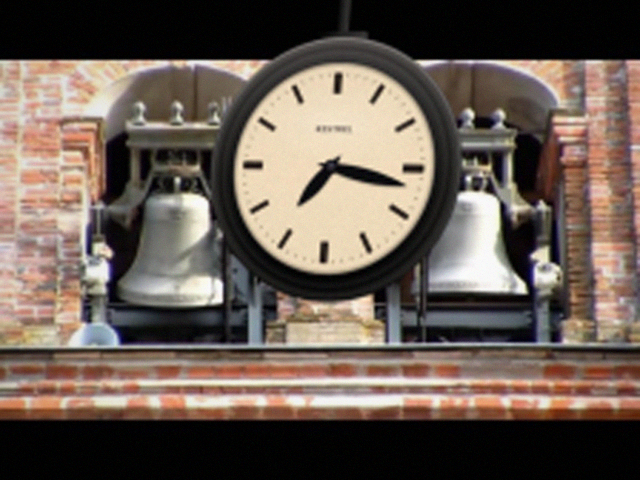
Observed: 7 h 17 min
